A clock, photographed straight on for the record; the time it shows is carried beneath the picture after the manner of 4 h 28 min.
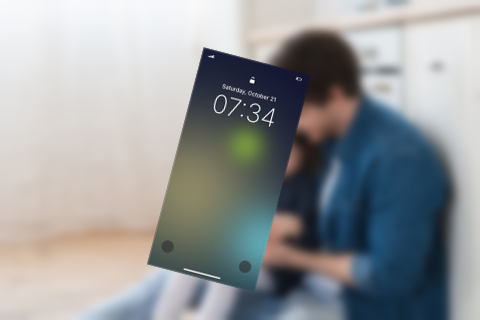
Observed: 7 h 34 min
